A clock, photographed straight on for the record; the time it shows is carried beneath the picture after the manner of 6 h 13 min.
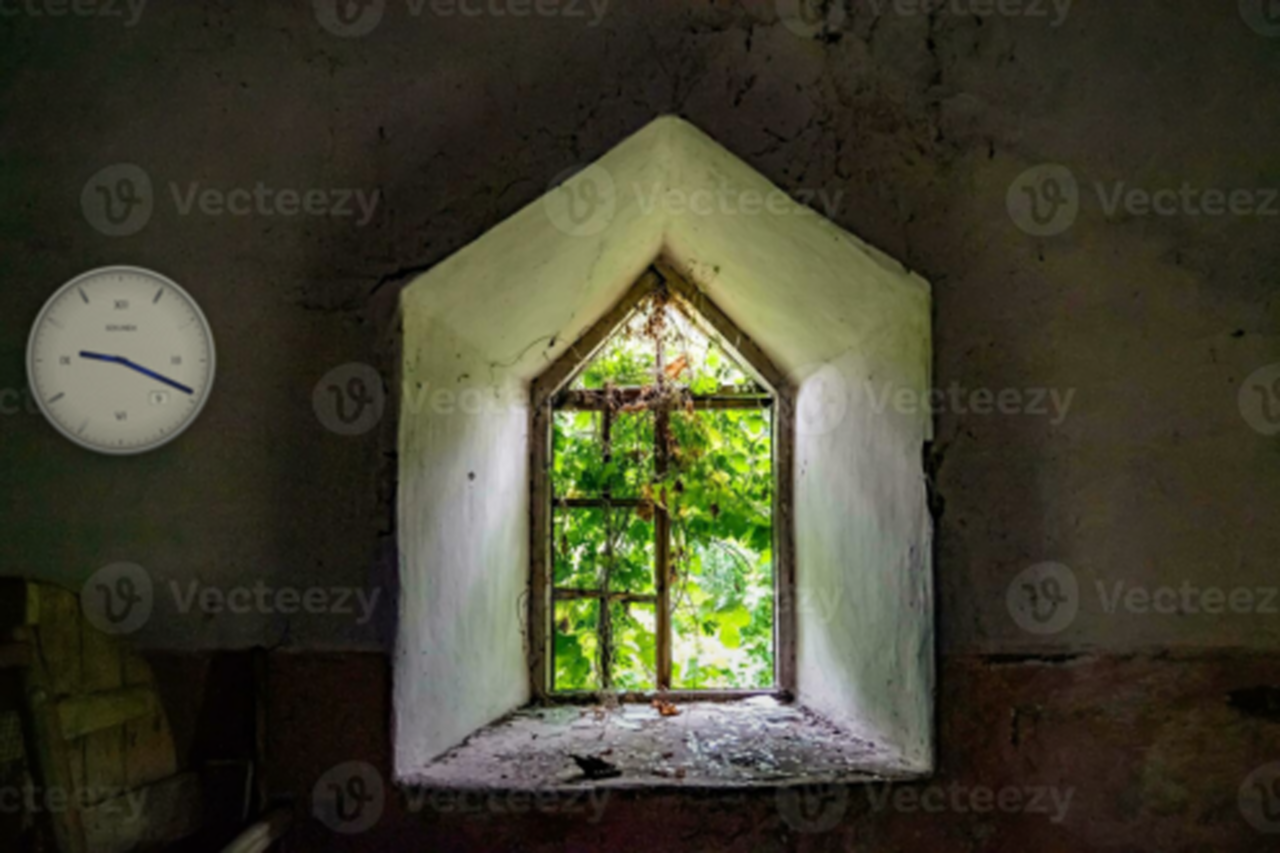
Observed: 9 h 19 min
